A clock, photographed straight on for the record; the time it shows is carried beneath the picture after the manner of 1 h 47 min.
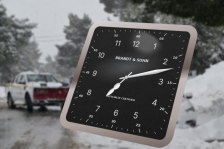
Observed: 7 h 12 min
